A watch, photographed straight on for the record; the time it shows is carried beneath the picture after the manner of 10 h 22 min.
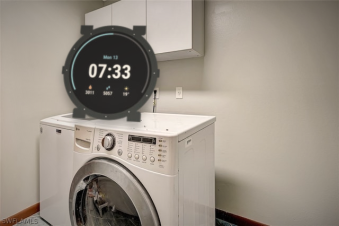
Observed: 7 h 33 min
